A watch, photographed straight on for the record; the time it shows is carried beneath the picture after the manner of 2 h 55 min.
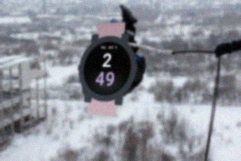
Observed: 2 h 49 min
